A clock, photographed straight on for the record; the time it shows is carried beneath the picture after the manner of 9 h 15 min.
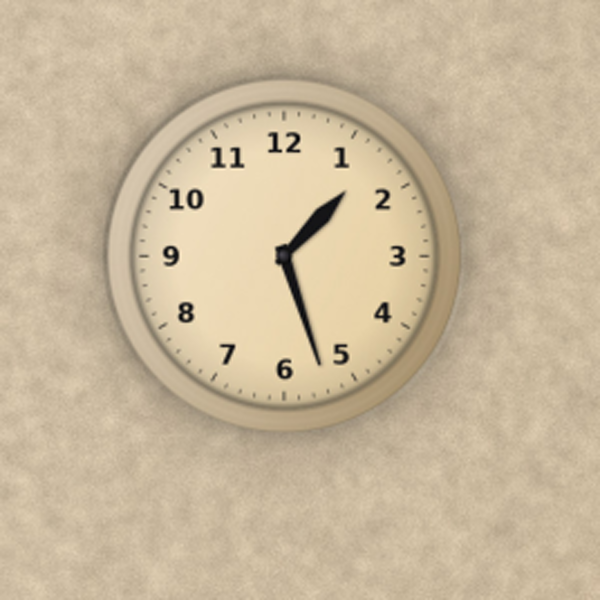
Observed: 1 h 27 min
